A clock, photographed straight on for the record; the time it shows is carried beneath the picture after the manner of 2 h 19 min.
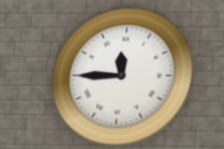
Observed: 11 h 45 min
